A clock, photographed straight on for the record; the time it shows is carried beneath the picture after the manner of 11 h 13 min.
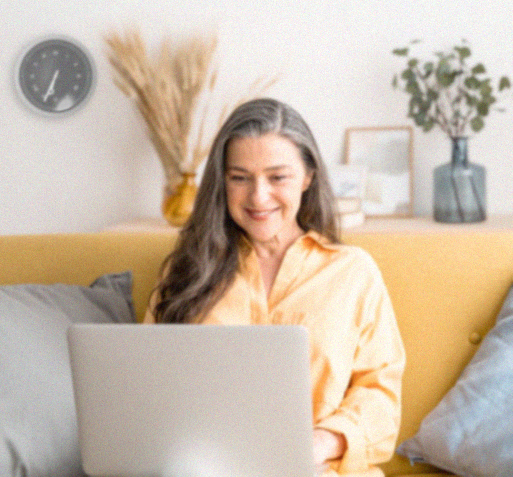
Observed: 6 h 34 min
